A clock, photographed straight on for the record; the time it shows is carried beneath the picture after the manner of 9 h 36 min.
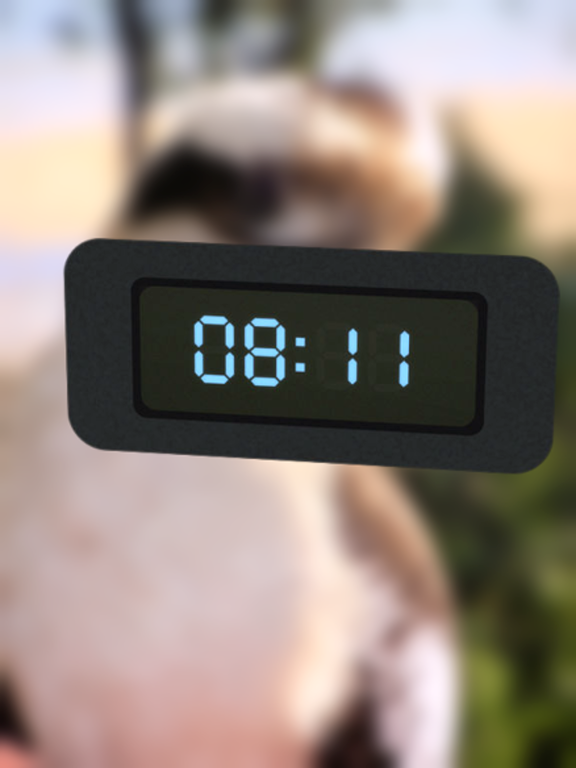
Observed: 8 h 11 min
